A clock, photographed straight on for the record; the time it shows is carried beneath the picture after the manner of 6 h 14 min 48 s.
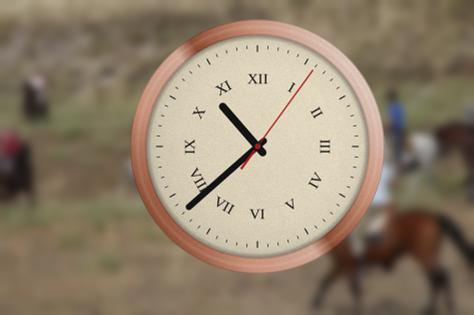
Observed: 10 h 38 min 06 s
